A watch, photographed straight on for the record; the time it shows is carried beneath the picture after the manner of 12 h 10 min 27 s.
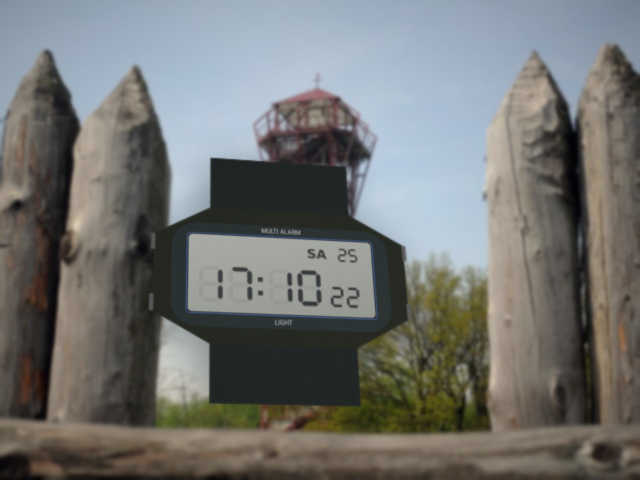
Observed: 17 h 10 min 22 s
